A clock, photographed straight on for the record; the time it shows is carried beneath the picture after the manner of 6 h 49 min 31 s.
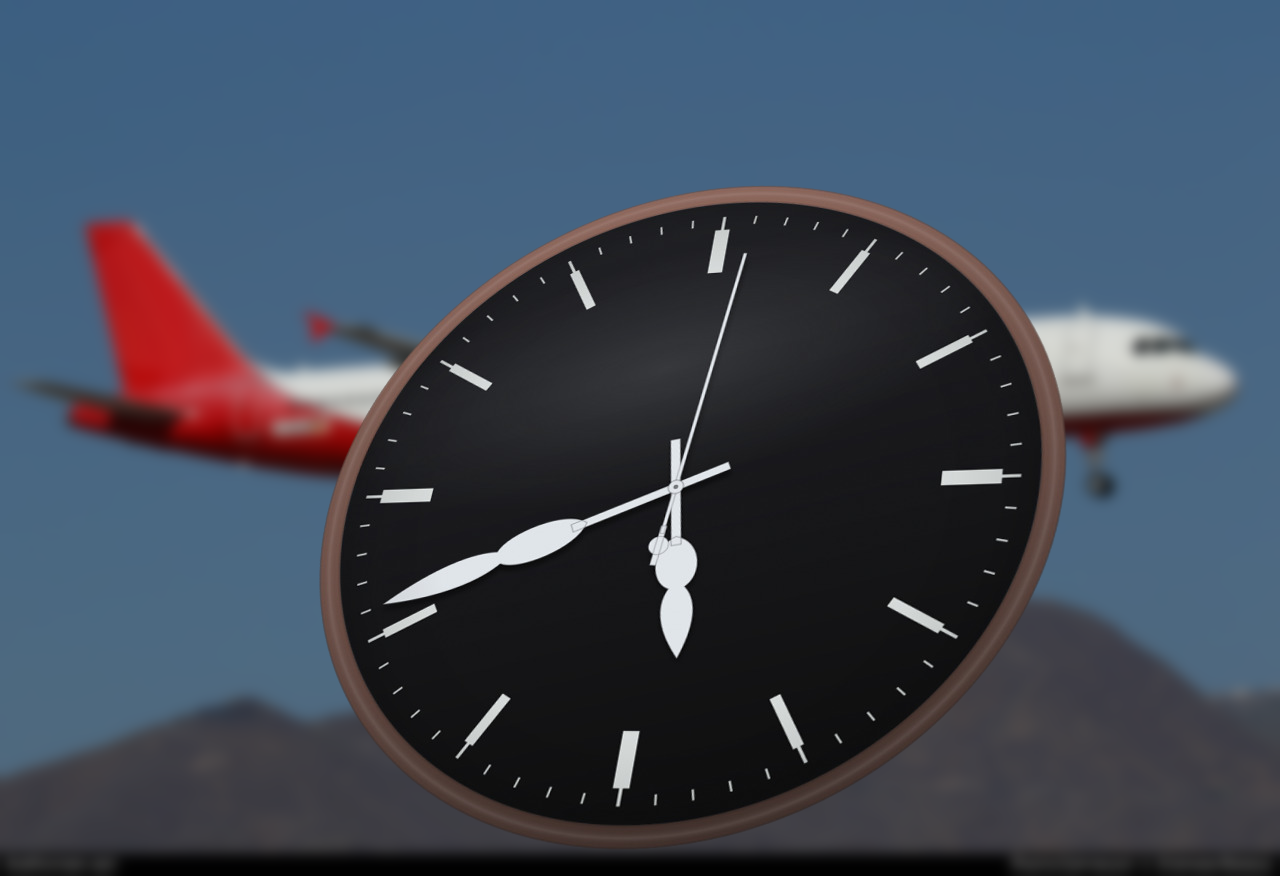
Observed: 5 h 41 min 01 s
